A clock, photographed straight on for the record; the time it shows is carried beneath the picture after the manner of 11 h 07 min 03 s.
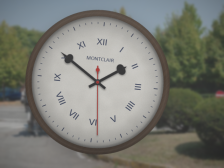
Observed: 1 h 50 min 29 s
